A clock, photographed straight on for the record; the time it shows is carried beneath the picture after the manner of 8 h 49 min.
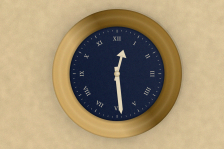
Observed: 12 h 29 min
